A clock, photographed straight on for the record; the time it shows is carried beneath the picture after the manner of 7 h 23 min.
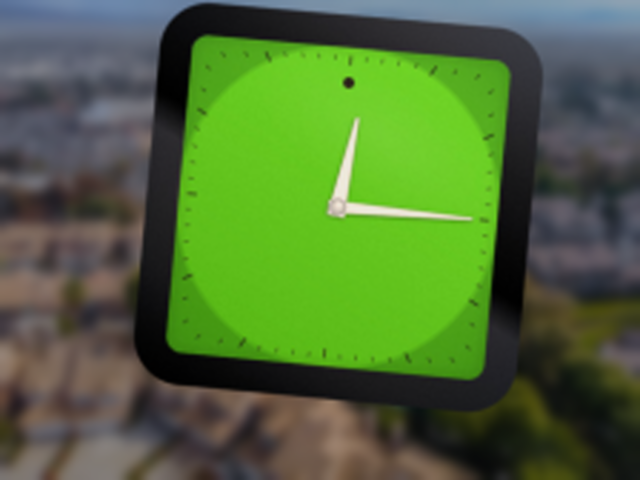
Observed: 12 h 15 min
